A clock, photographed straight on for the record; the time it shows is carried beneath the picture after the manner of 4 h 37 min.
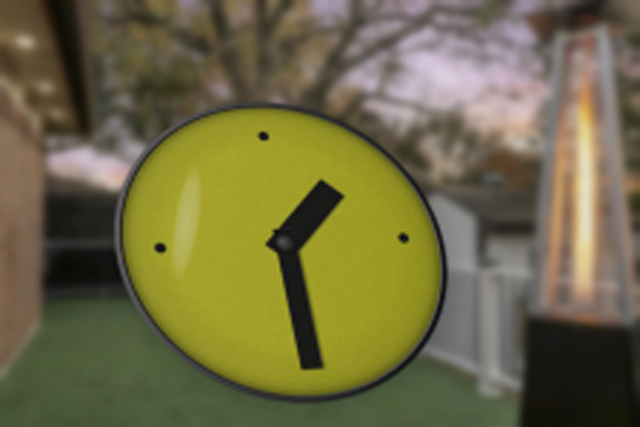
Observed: 1 h 30 min
